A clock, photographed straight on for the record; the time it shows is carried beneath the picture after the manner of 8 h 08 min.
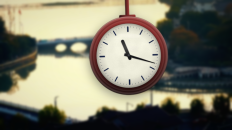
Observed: 11 h 18 min
